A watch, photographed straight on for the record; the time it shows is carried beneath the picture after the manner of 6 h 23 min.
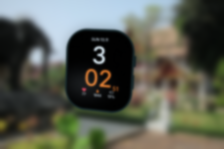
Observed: 3 h 02 min
